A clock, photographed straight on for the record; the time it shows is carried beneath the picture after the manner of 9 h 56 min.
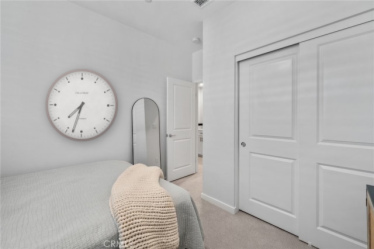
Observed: 7 h 33 min
